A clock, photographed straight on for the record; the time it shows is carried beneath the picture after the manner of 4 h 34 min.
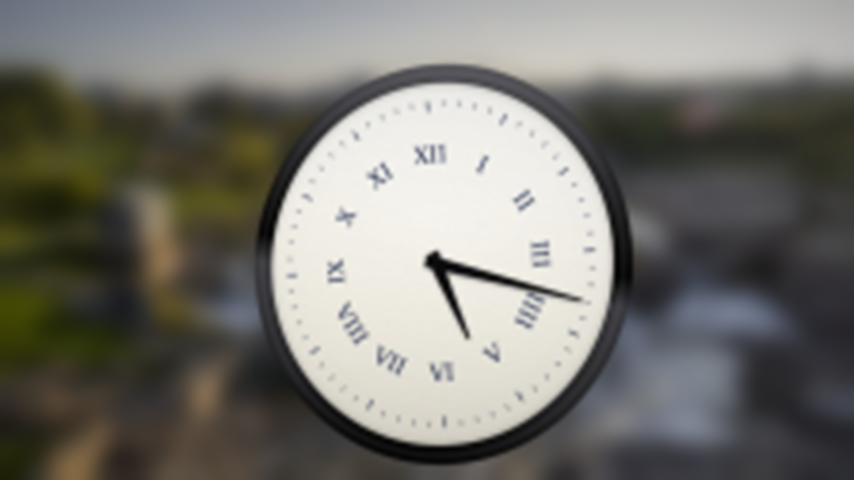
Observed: 5 h 18 min
